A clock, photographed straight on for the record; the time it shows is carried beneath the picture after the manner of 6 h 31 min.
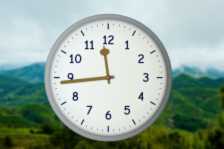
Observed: 11 h 44 min
